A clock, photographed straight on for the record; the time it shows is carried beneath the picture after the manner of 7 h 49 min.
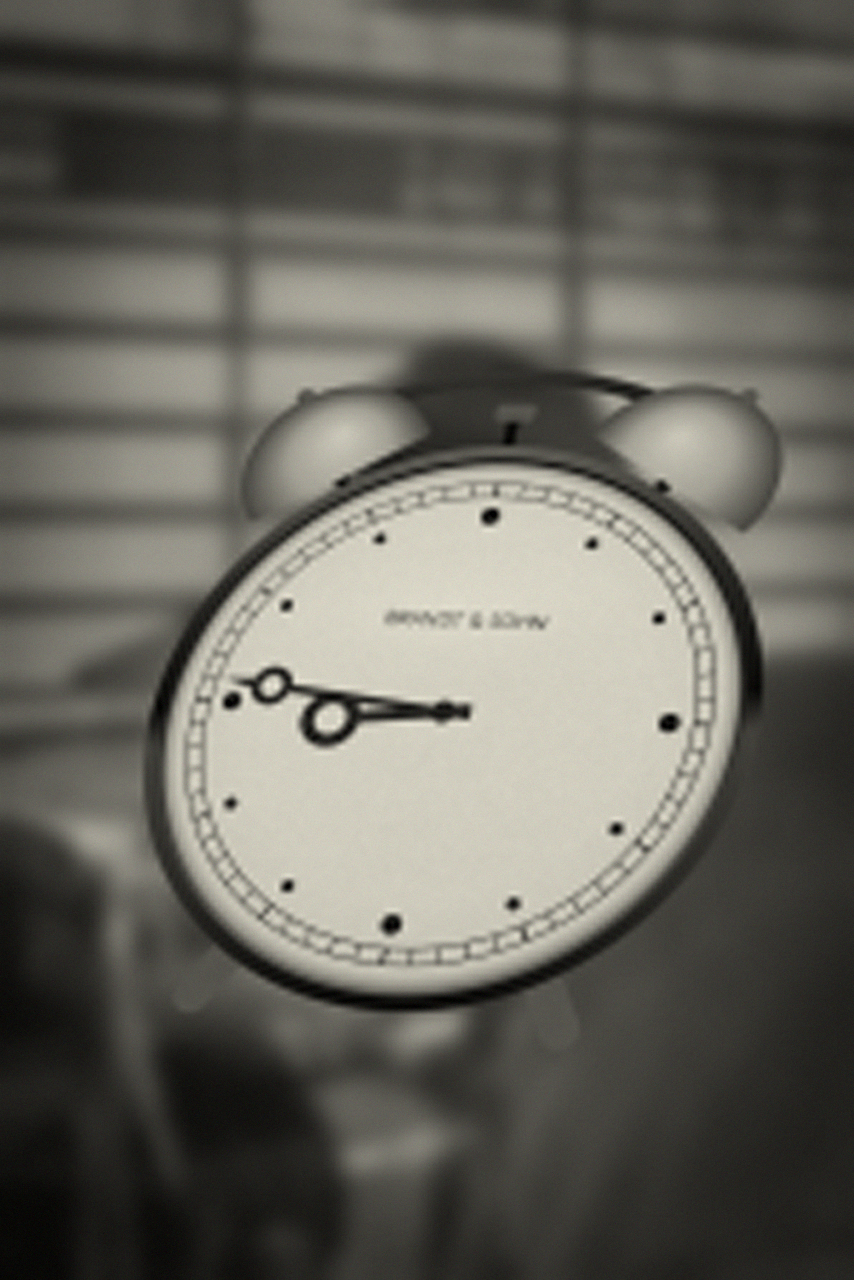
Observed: 8 h 46 min
